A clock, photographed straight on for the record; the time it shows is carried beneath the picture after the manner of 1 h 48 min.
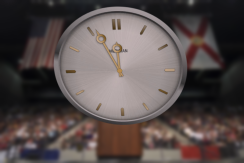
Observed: 11 h 56 min
